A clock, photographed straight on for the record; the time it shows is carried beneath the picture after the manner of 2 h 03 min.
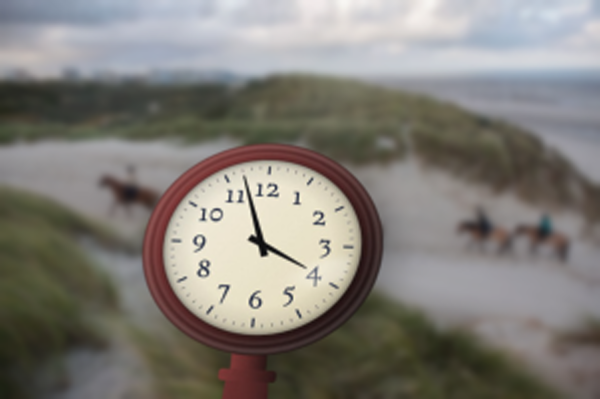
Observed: 3 h 57 min
